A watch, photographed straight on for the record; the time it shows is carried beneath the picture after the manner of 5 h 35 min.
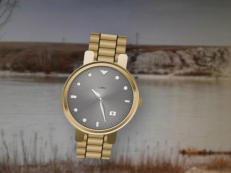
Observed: 10 h 27 min
